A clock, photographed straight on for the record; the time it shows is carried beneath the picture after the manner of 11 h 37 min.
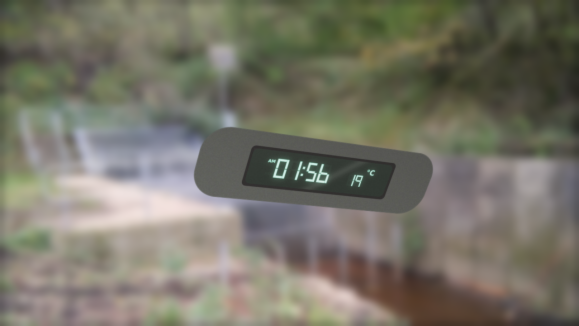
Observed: 1 h 56 min
